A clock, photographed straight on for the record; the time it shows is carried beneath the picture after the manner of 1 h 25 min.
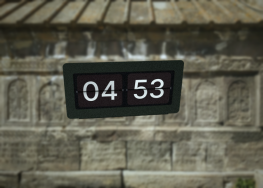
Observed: 4 h 53 min
